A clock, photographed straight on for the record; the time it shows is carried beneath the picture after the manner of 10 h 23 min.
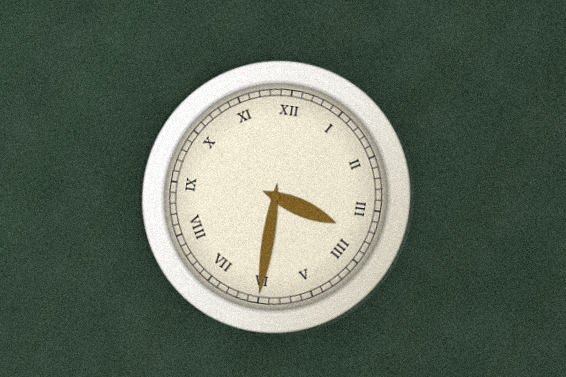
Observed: 3 h 30 min
